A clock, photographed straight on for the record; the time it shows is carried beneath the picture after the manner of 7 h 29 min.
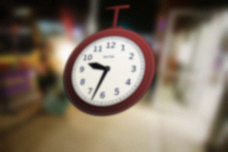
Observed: 9 h 33 min
